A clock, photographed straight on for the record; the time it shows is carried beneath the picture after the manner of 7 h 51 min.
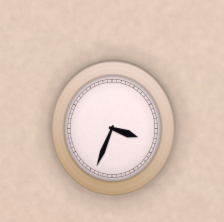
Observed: 3 h 34 min
